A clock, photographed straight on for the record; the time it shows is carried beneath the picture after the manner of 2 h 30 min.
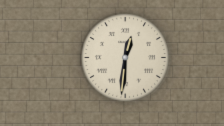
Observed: 12 h 31 min
